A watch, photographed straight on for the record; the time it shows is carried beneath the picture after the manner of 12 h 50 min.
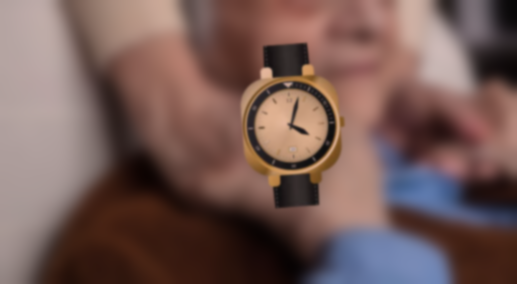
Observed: 4 h 03 min
